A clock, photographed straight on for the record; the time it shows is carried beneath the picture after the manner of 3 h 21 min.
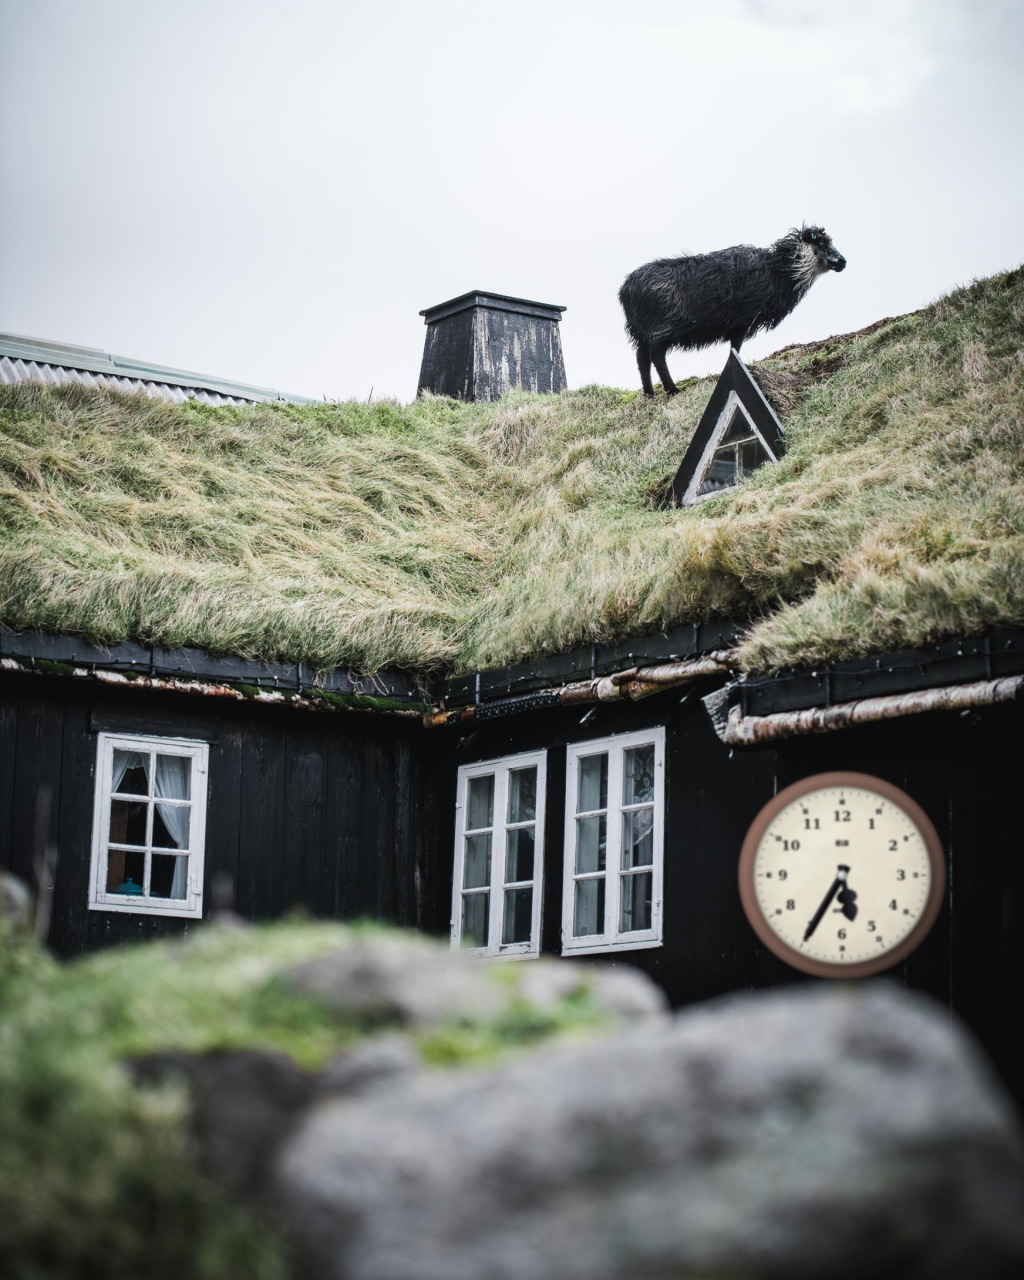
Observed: 5 h 35 min
